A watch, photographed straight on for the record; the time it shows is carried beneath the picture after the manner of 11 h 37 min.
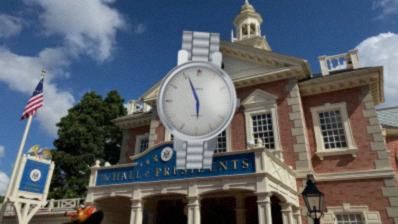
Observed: 5 h 56 min
